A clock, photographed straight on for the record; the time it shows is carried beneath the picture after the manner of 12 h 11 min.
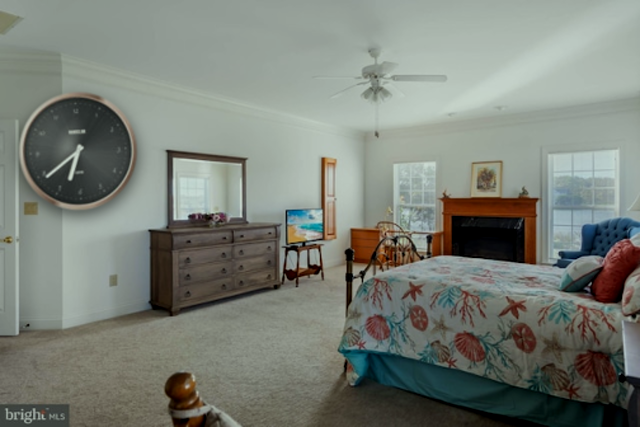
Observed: 6 h 39 min
